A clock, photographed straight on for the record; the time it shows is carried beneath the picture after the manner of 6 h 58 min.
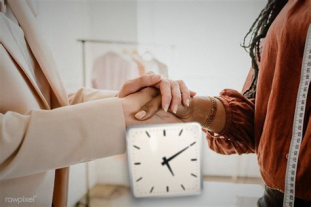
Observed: 5 h 10 min
